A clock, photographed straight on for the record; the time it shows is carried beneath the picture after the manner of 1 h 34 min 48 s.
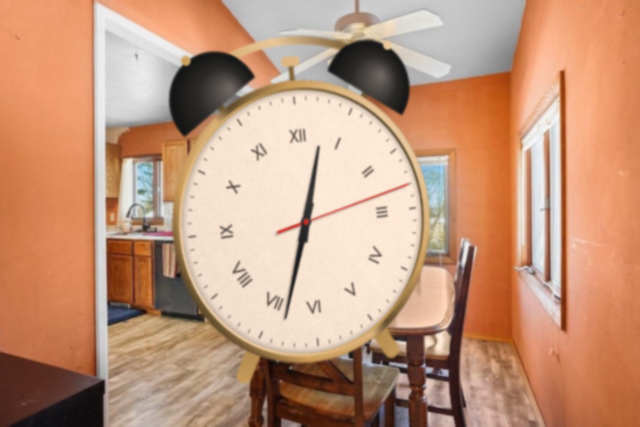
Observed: 12 h 33 min 13 s
